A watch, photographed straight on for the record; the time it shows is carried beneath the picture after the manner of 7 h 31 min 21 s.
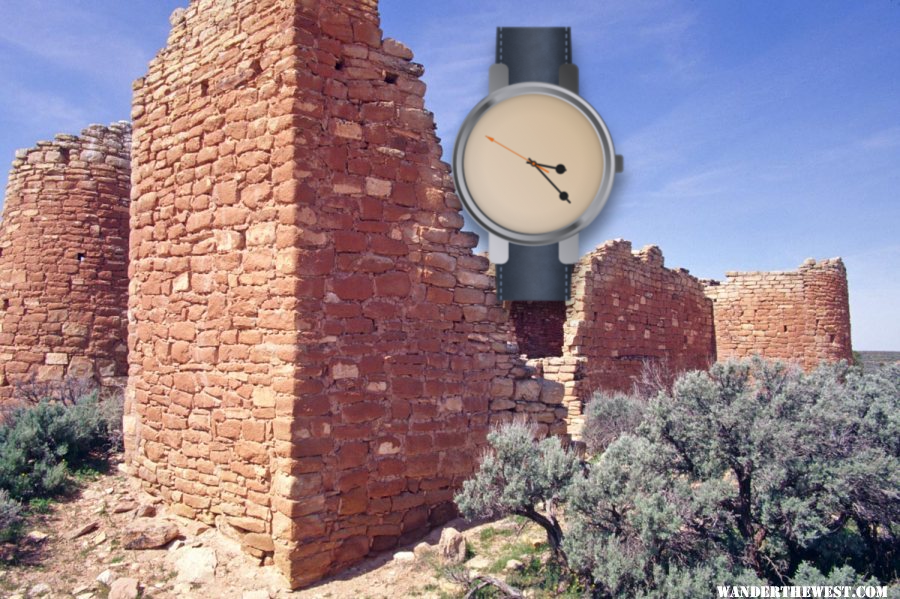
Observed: 3 h 22 min 50 s
